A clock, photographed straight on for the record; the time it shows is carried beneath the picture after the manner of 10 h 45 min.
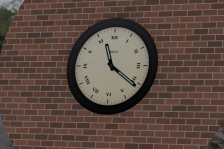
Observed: 11 h 21 min
